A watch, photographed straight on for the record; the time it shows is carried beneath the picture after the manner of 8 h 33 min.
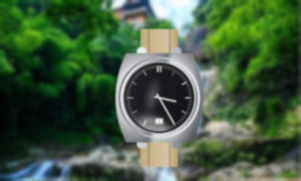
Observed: 3 h 25 min
